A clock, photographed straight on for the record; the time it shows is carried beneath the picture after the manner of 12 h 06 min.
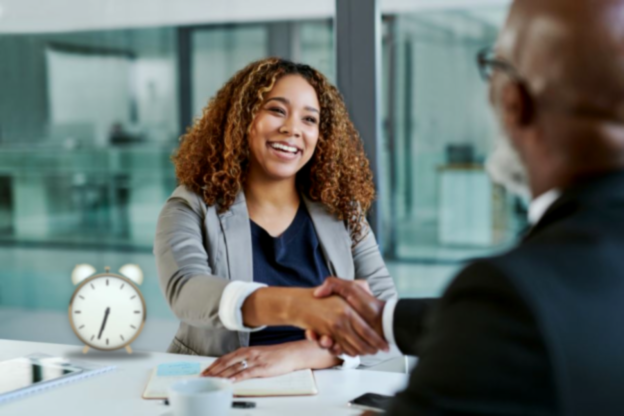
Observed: 6 h 33 min
